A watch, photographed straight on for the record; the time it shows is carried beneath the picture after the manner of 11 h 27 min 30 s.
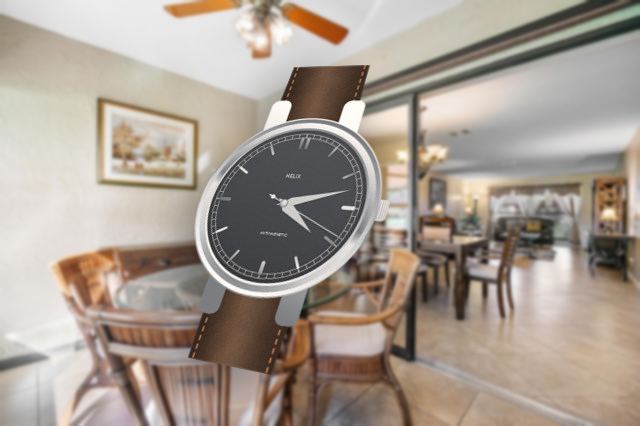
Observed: 4 h 12 min 19 s
